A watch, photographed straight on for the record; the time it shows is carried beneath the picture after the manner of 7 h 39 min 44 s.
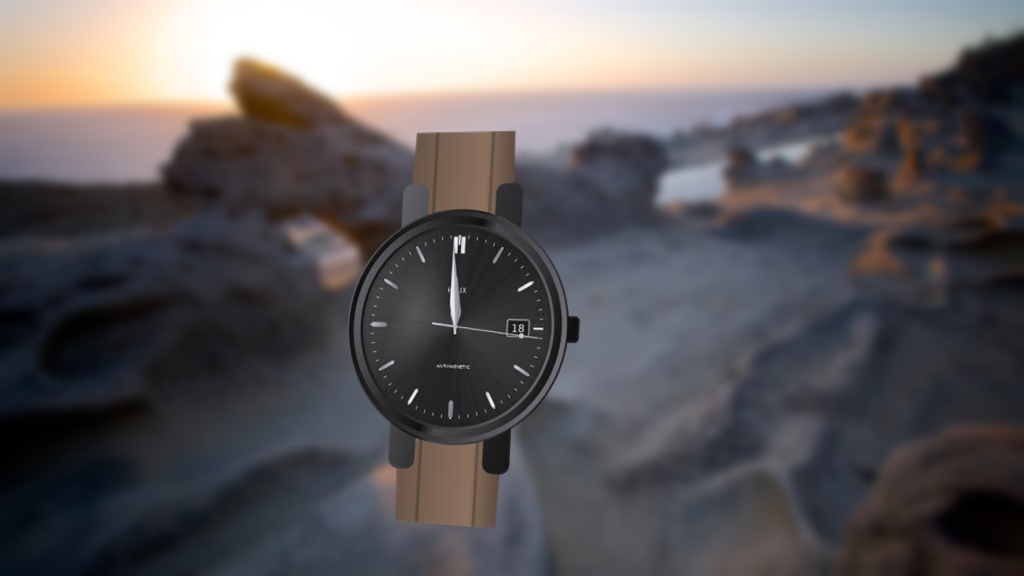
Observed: 11 h 59 min 16 s
